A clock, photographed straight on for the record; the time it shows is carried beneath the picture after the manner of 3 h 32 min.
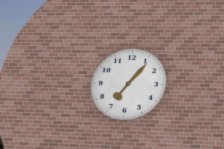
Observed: 7 h 06 min
